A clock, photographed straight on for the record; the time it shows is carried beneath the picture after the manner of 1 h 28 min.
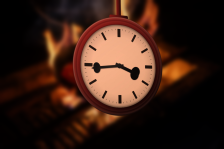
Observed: 3 h 44 min
